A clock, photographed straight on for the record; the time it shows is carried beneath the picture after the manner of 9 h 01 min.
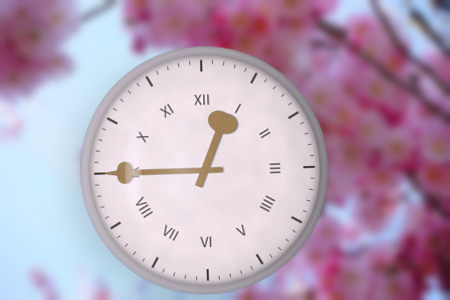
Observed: 12 h 45 min
